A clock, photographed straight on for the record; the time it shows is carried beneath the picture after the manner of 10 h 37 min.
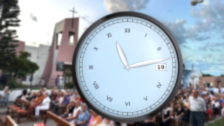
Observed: 11 h 13 min
